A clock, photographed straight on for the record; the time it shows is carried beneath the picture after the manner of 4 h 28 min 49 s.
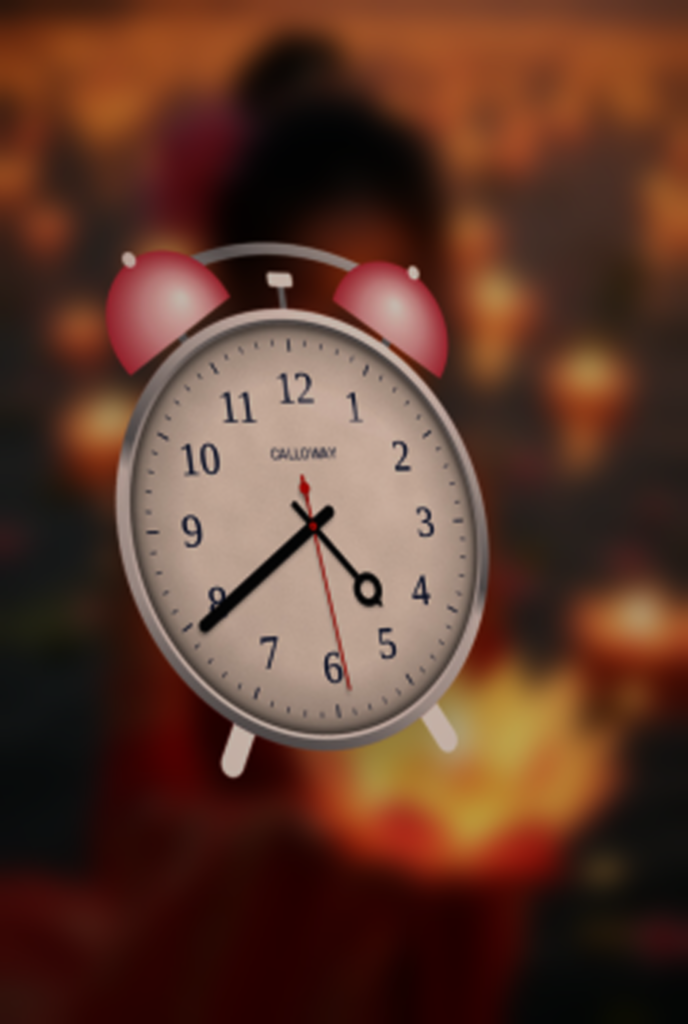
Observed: 4 h 39 min 29 s
